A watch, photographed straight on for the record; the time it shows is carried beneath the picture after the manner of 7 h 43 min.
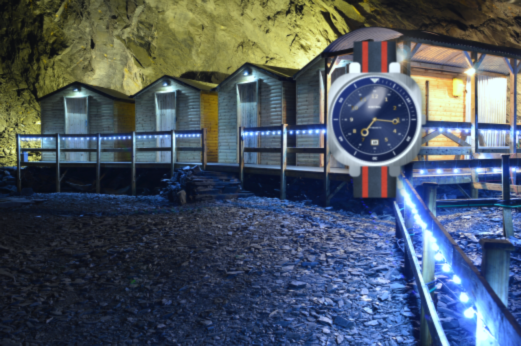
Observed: 7 h 16 min
